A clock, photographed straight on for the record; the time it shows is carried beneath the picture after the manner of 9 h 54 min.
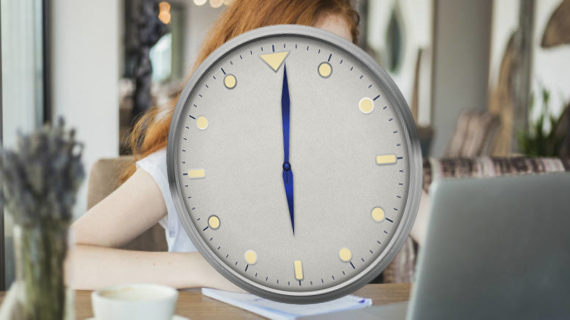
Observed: 6 h 01 min
